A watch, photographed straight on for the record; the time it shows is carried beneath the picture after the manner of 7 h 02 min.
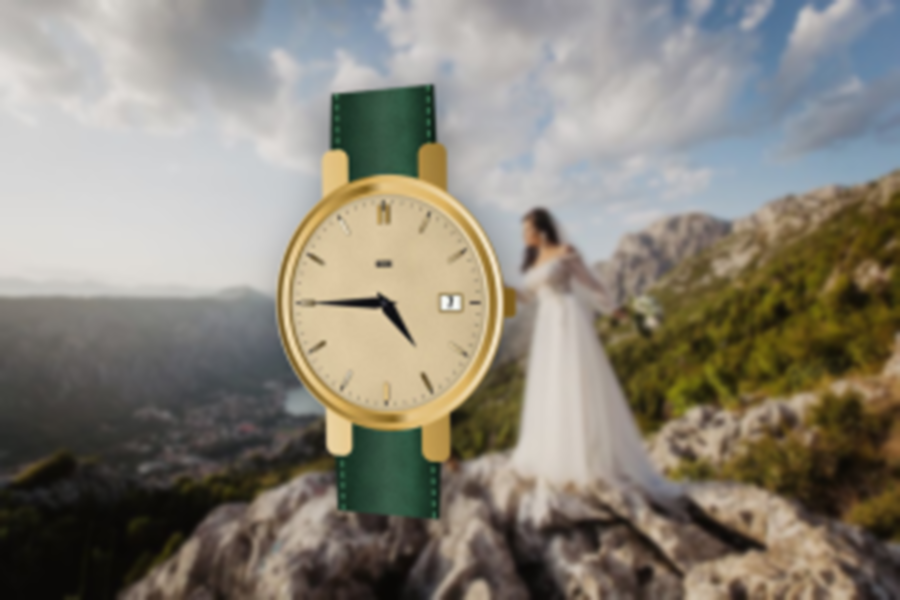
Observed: 4 h 45 min
